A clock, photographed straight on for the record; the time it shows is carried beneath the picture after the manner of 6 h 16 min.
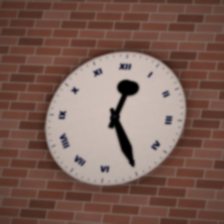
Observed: 12 h 25 min
